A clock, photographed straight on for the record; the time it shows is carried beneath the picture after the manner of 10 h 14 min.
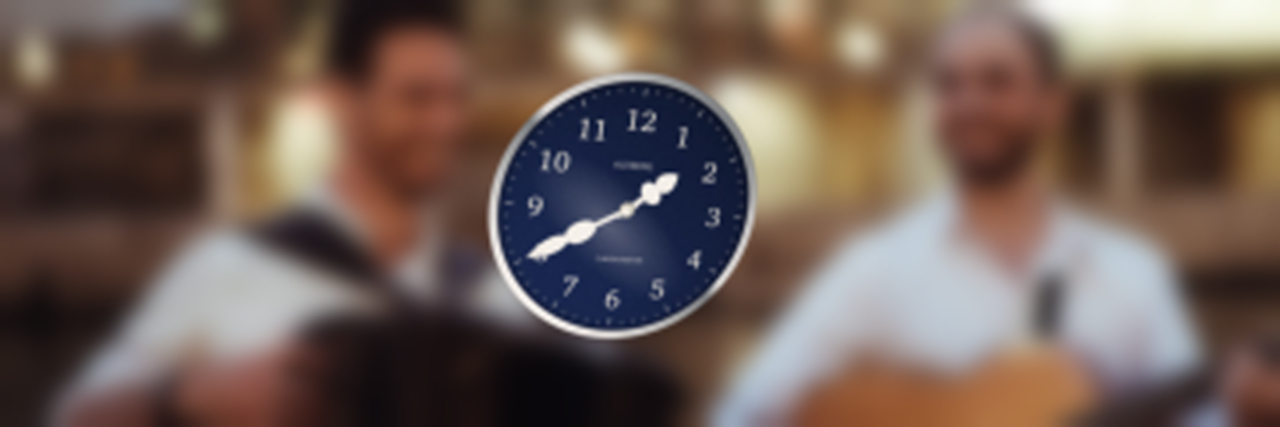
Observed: 1 h 40 min
